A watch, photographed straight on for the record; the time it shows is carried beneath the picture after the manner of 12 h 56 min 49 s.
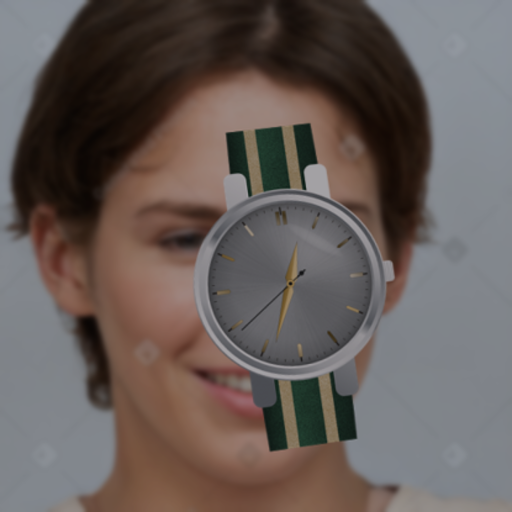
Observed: 12 h 33 min 39 s
